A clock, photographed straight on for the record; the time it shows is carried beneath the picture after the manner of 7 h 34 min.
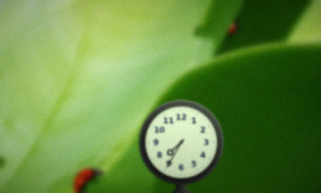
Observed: 7 h 35 min
